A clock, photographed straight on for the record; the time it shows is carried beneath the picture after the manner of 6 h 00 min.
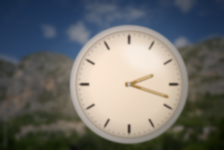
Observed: 2 h 18 min
